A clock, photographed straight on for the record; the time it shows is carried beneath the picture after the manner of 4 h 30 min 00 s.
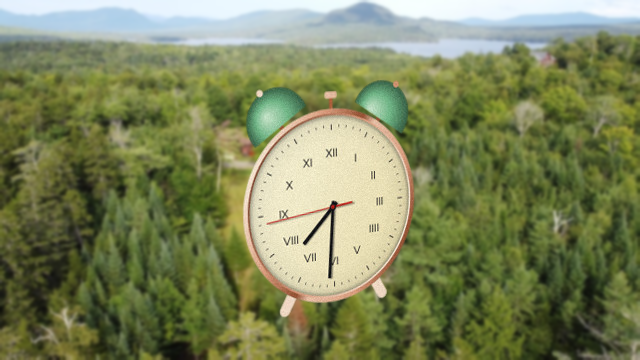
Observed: 7 h 30 min 44 s
